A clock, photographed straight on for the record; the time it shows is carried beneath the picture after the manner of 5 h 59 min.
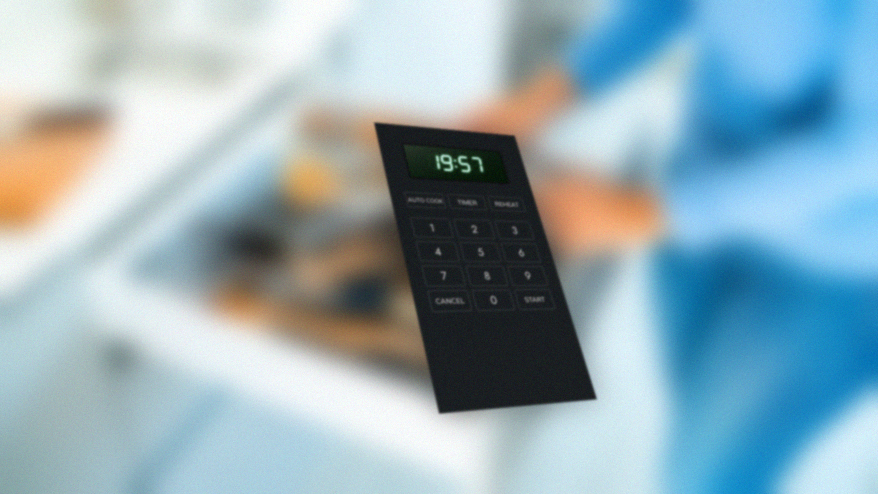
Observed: 19 h 57 min
